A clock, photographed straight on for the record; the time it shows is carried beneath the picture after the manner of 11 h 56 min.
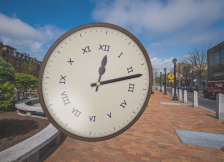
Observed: 12 h 12 min
